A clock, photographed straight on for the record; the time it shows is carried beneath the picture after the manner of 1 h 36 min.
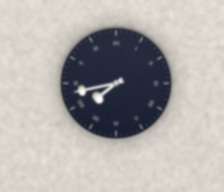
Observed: 7 h 43 min
